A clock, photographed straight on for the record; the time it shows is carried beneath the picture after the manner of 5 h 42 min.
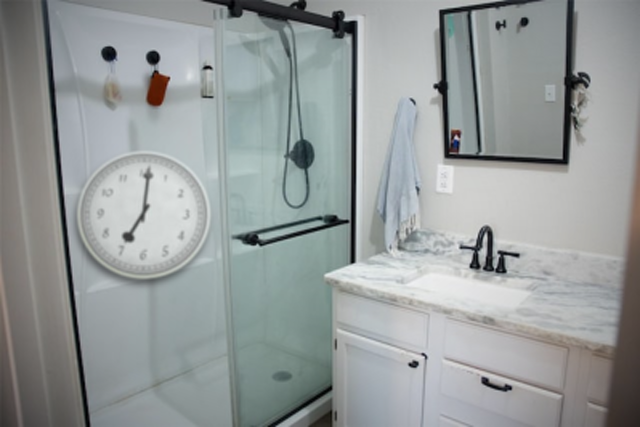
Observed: 7 h 01 min
